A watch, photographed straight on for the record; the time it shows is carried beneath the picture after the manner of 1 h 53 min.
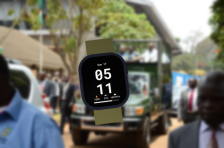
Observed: 5 h 11 min
